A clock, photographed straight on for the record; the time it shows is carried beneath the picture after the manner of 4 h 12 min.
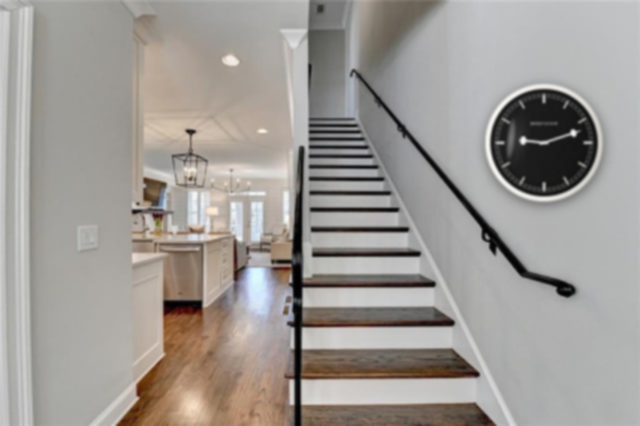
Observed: 9 h 12 min
